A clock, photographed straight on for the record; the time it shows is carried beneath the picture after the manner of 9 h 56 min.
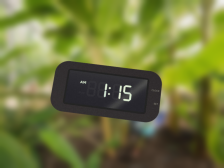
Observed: 1 h 15 min
